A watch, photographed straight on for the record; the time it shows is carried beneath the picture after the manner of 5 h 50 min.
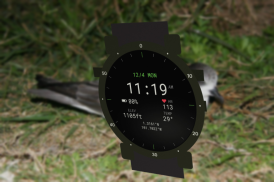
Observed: 11 h 19 min
